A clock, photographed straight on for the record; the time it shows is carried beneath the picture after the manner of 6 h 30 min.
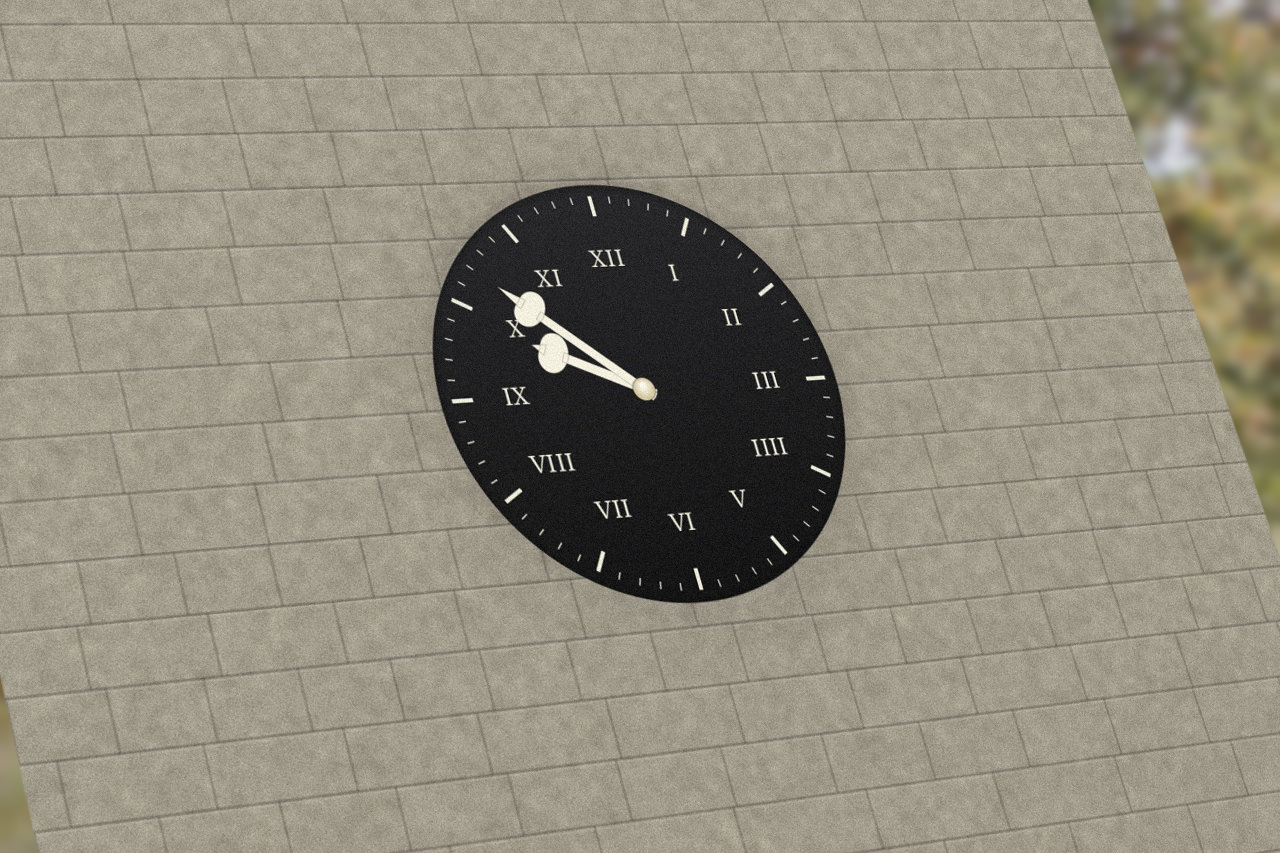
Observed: 9 h 52 min
